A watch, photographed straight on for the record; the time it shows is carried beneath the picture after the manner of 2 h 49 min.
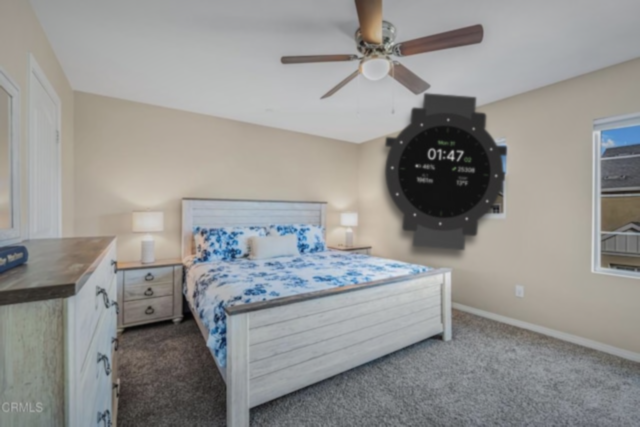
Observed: 1 h 47 min
